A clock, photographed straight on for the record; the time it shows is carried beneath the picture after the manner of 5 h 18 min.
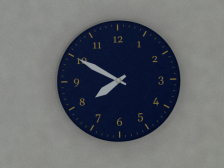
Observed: 7 h 50 min
